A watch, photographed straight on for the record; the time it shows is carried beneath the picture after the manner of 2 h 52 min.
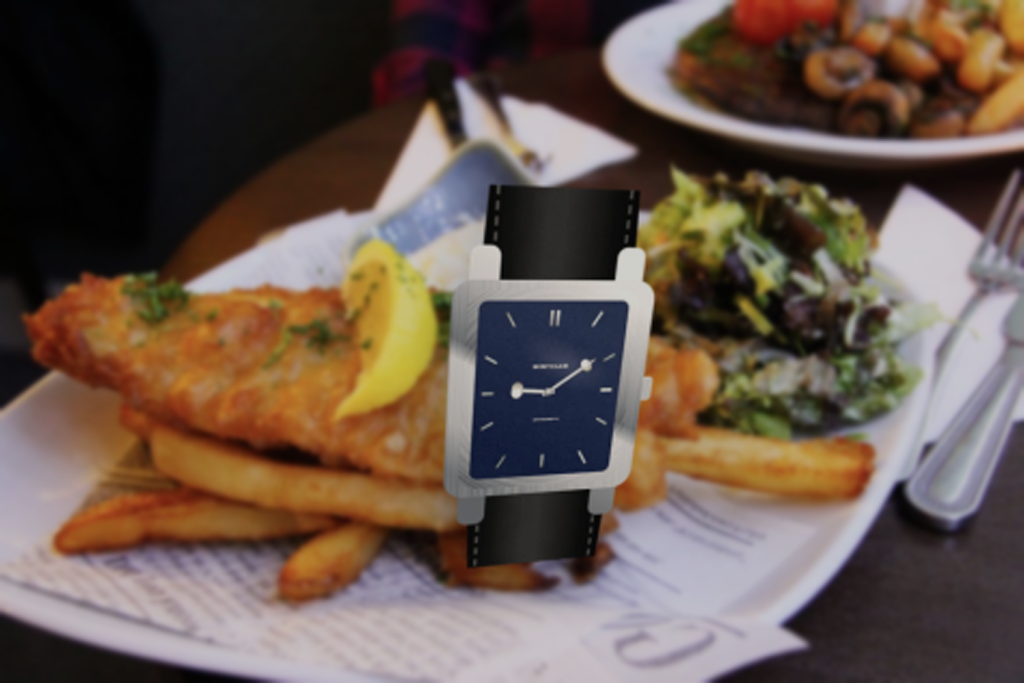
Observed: 9 h 09 min
